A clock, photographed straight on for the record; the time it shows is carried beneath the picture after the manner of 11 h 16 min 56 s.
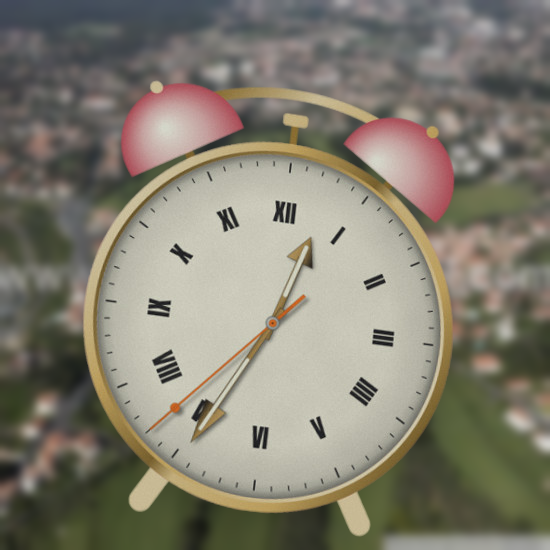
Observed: 12 h 34 min 37 s
